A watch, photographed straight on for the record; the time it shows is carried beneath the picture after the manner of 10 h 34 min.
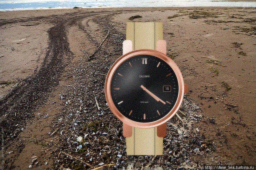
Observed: 4 h 21 min
